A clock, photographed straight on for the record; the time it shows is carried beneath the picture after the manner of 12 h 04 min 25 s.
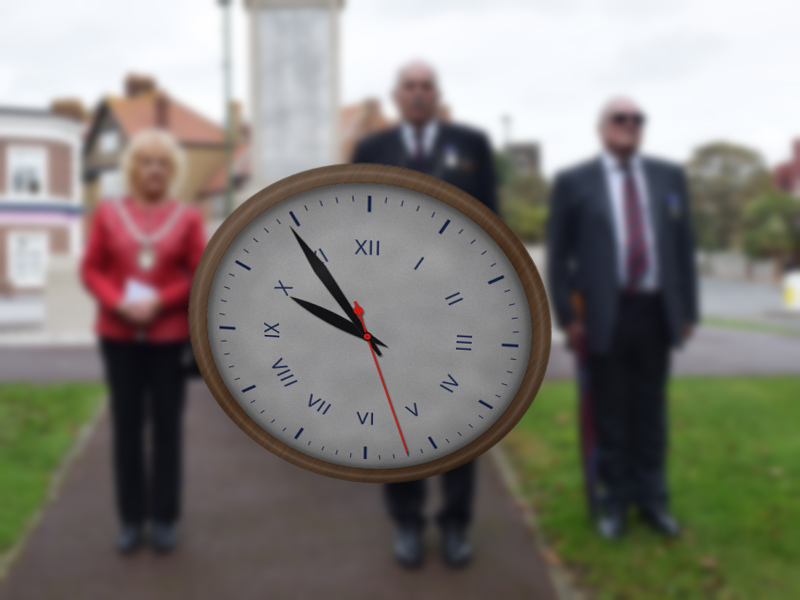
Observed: 9 h 54 min 27 s
